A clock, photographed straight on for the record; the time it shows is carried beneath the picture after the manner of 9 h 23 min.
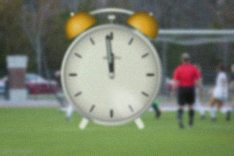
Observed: 11 h 59 min
